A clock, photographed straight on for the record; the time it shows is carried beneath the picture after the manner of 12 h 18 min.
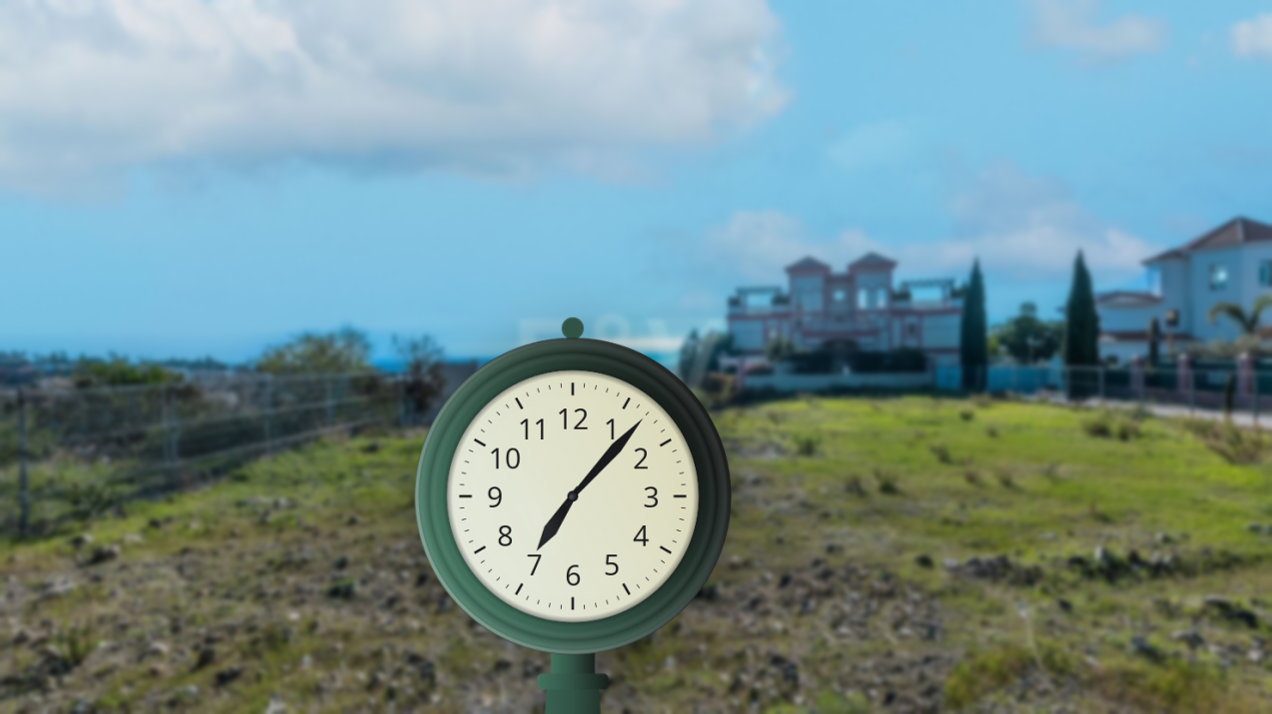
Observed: 7 h 07 min
